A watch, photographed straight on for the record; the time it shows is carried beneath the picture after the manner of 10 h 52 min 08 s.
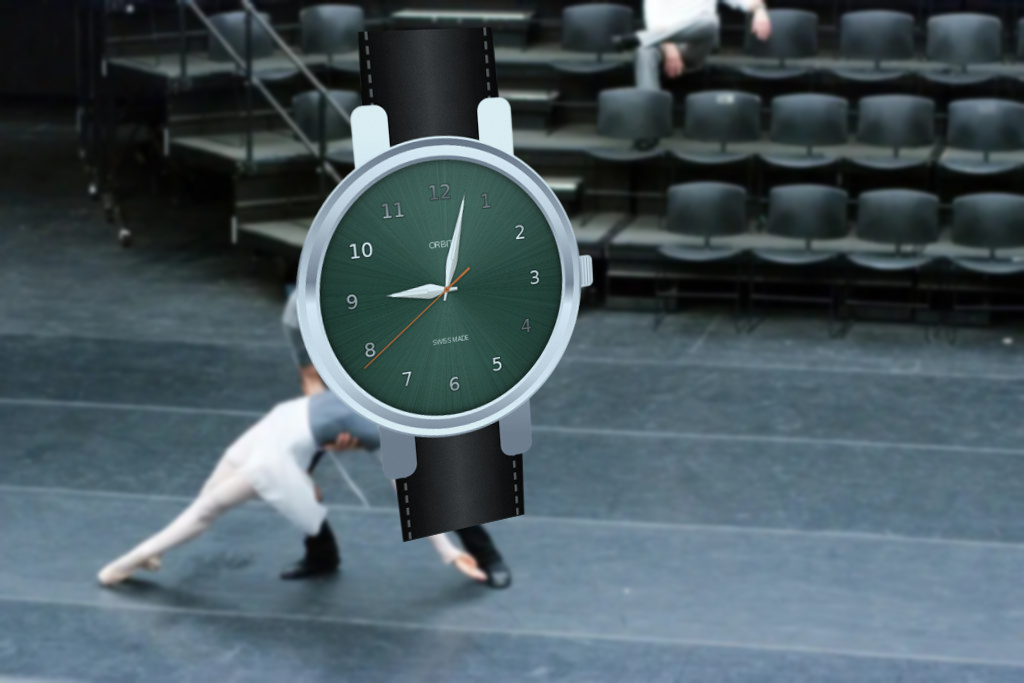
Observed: 9 h 02 min 39 s
